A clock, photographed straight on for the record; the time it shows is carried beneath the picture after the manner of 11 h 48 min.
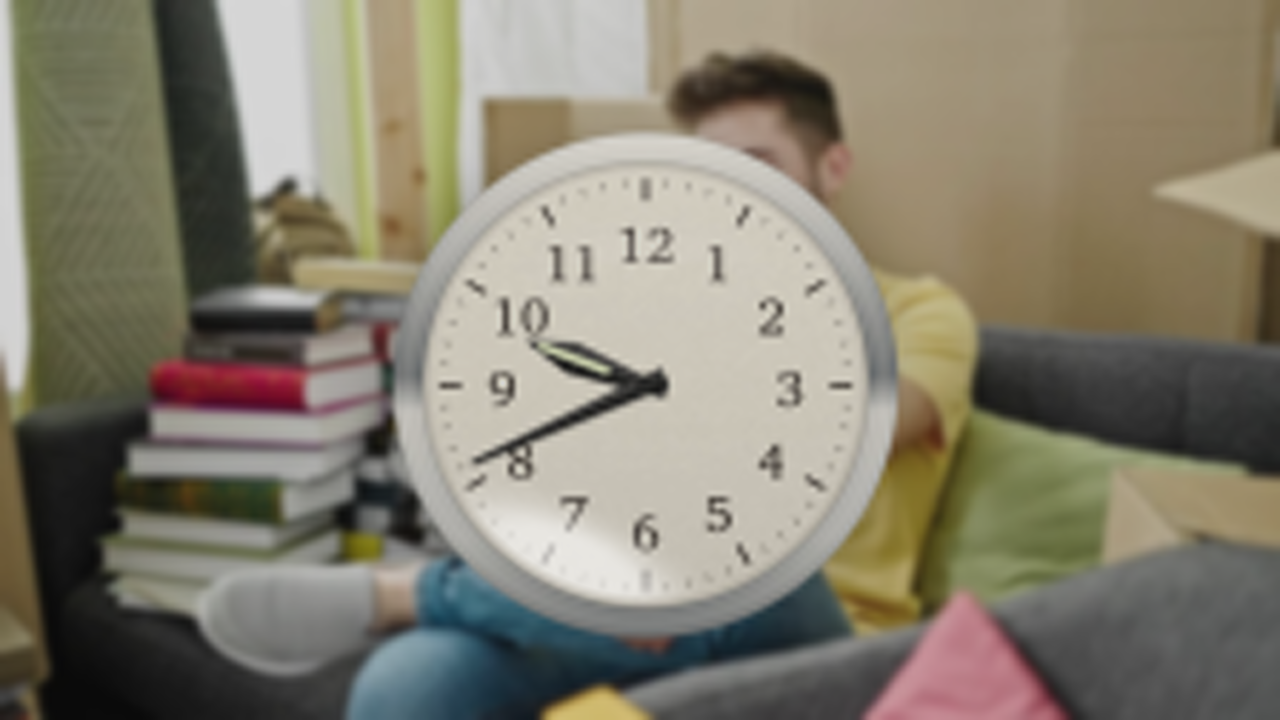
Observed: 9 h 41 min
